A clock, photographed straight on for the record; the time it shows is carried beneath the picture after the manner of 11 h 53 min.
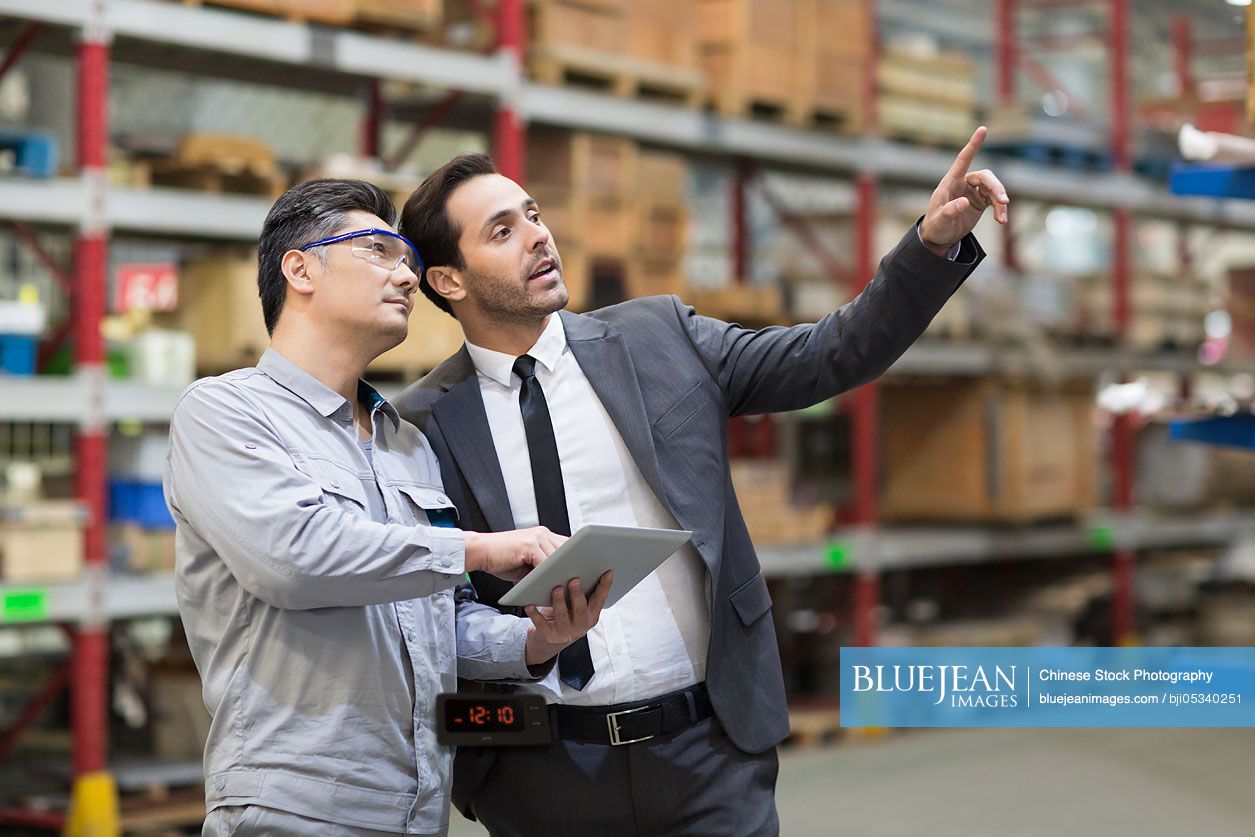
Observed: 12 h 10 min
